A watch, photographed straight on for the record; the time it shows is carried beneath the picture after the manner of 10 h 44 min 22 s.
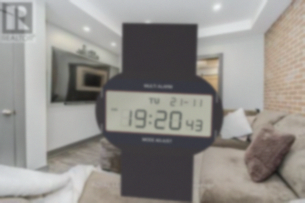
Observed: 19 h 20 min 43 s
